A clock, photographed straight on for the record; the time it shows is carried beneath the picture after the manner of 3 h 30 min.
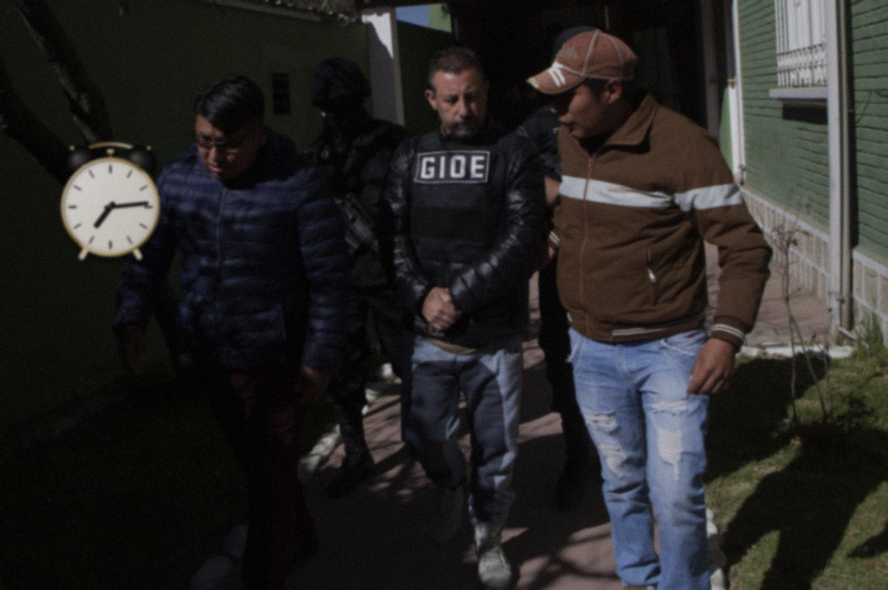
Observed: 7 h 14 min
